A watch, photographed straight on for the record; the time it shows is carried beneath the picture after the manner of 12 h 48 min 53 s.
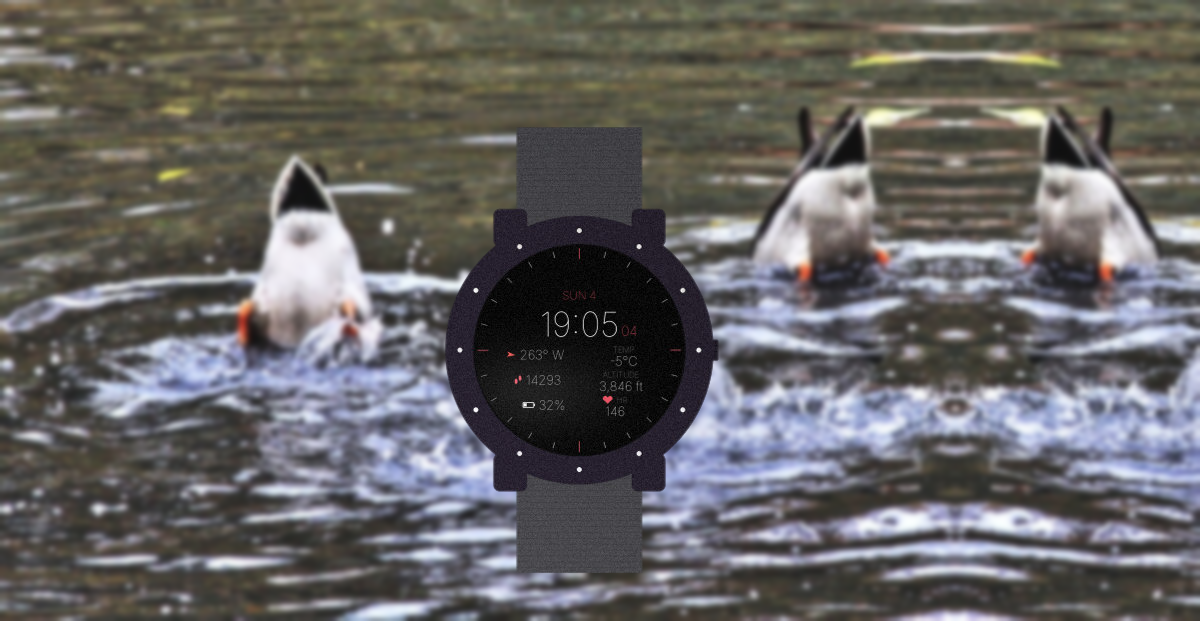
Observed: 19 h 05 min 04 s
